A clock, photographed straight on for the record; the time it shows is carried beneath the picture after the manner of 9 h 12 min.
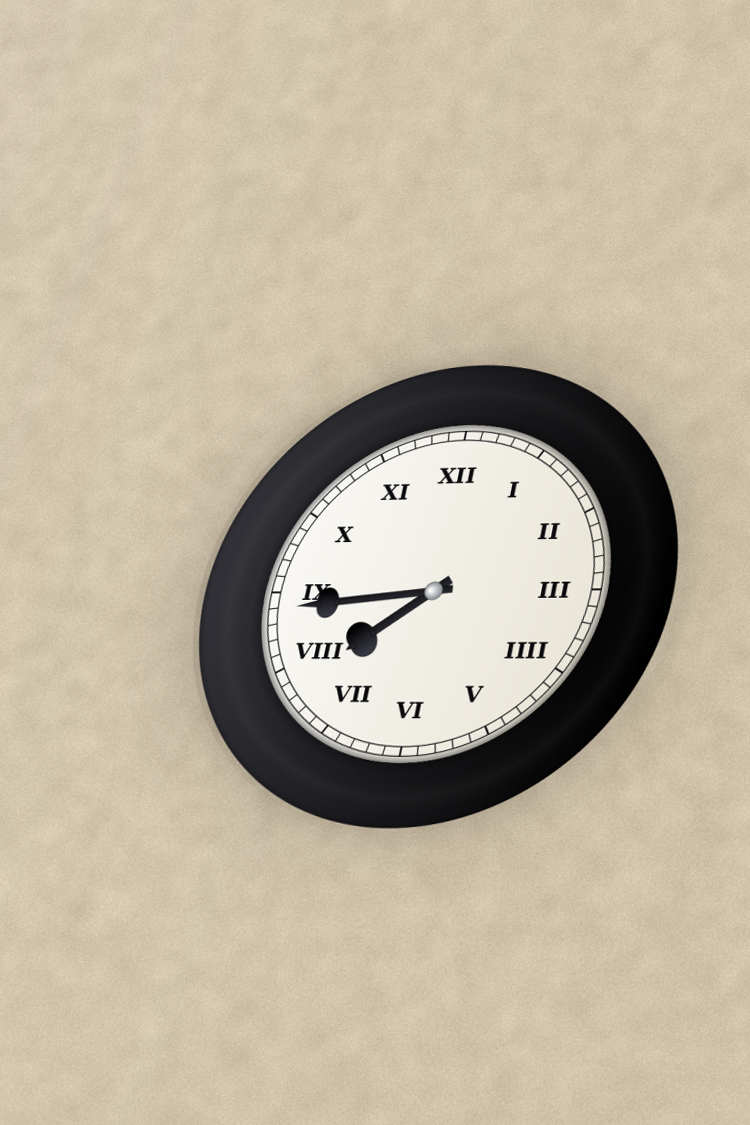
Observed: 7 h 44 min
